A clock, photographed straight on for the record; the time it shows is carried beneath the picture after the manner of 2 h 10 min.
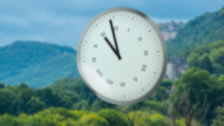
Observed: 10 h 59 min
